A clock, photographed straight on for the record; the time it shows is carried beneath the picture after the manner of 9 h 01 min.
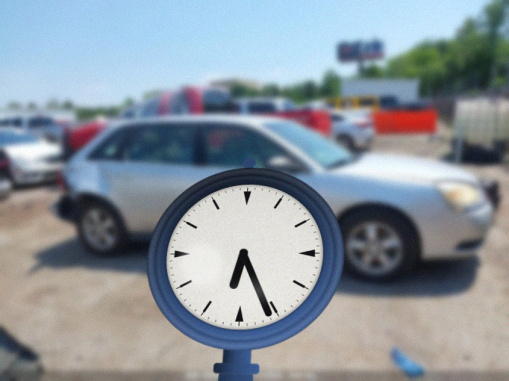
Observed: 6 h 26 min
